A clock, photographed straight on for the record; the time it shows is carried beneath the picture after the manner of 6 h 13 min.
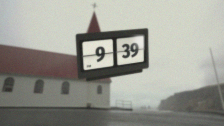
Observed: 9 h 39 min
